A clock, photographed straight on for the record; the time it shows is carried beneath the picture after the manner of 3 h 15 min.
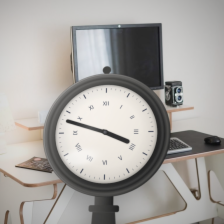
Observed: 3 h 48 min
